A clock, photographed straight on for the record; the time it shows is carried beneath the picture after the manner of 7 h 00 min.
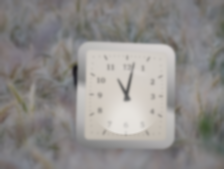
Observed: 11 h 02 min
